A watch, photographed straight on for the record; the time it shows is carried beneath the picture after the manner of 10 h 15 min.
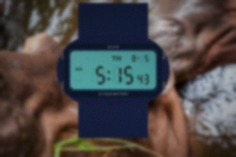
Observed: 5 h 15 min
